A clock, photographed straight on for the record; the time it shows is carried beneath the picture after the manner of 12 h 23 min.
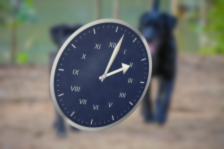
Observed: 2 h 02 min
